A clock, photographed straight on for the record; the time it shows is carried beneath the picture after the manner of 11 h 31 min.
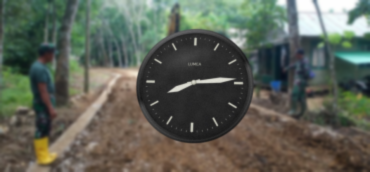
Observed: 8 h 14 min
